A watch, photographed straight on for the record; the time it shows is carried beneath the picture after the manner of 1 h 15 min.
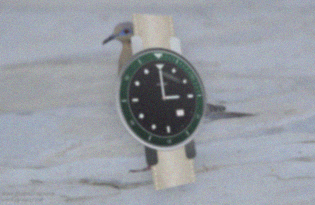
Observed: 3 h 00 min
